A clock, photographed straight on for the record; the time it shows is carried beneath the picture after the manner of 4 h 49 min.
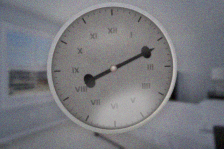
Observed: 8 h 11 min
